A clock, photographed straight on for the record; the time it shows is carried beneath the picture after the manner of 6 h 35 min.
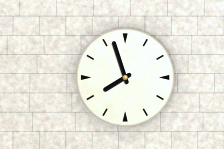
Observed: 7 h 57 min
